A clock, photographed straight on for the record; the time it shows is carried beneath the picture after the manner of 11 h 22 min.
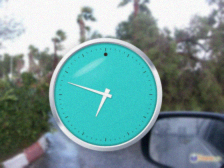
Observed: 6 h 48 min
